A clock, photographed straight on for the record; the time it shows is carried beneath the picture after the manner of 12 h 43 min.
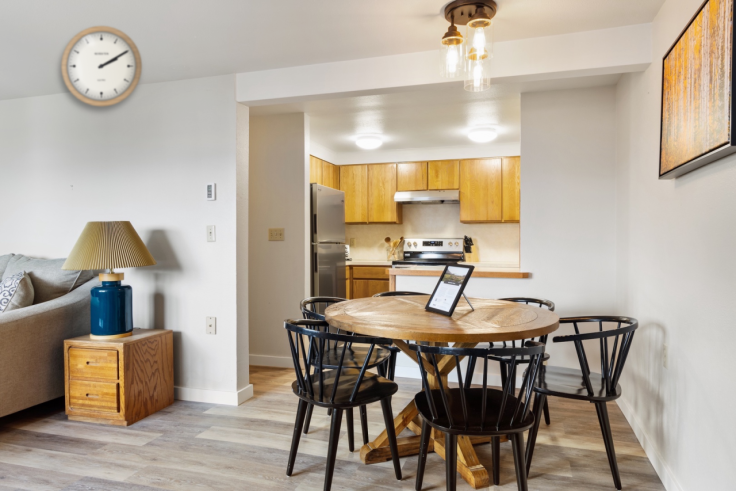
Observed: 2 h 10 min
